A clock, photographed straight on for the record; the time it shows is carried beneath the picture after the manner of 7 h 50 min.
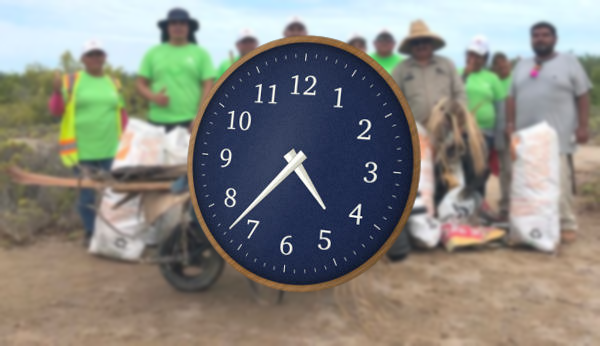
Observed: 4 h 37 min
